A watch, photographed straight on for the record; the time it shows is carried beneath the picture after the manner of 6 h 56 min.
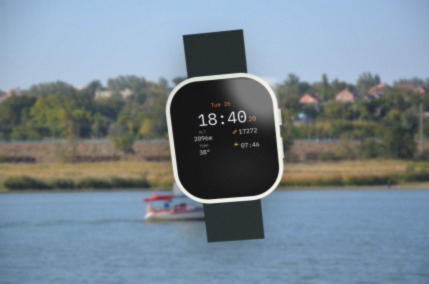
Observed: 18 h 40 min
